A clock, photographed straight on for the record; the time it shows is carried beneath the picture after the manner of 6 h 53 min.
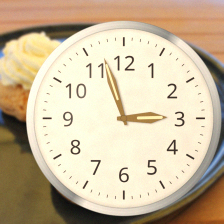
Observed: 2 h 57 min
